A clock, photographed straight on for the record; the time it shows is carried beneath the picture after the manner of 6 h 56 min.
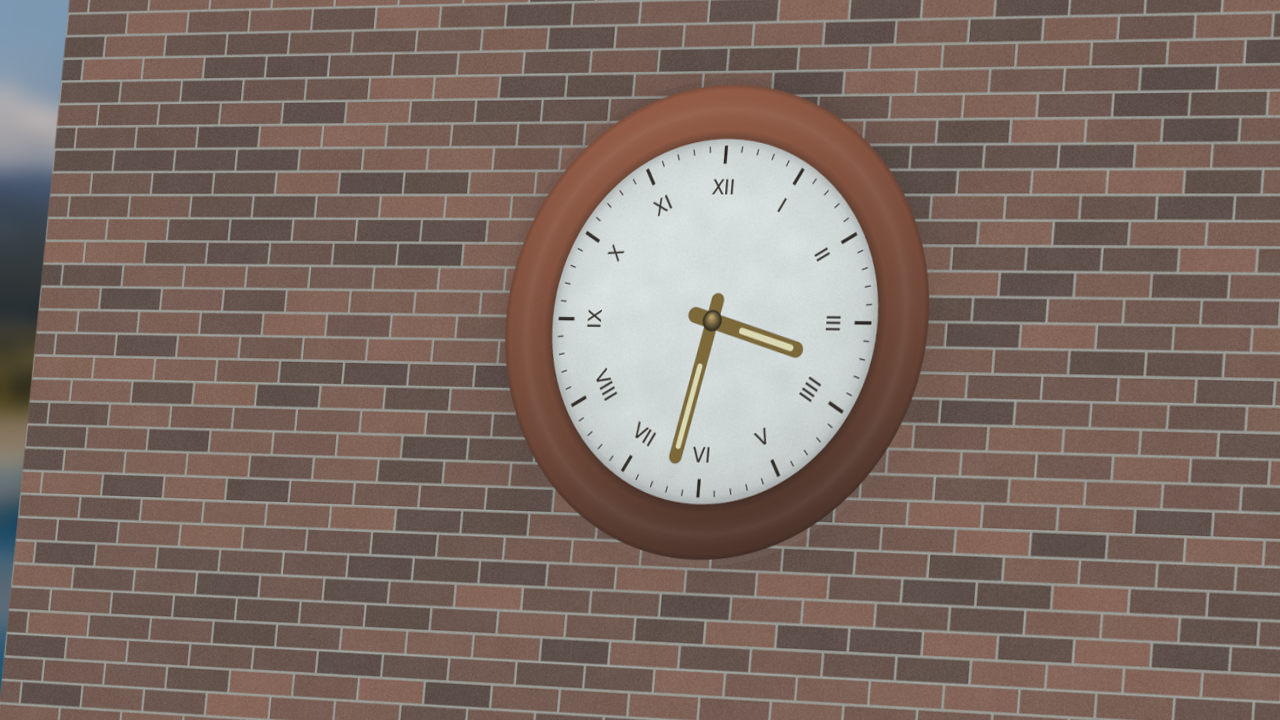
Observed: 3 h 32 min
